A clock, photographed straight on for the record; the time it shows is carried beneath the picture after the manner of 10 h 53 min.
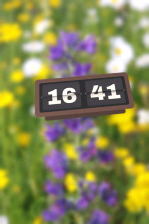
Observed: 16 h 41 min
